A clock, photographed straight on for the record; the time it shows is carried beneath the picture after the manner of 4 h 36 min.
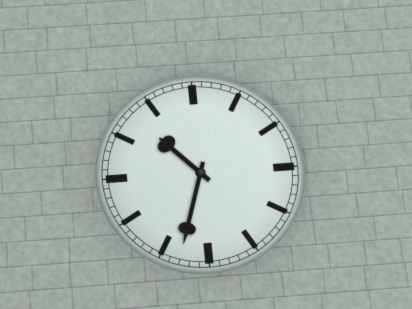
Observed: 10 h 33 min
